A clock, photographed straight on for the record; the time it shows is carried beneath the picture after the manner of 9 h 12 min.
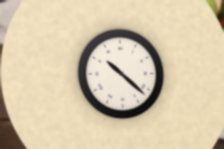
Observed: 10 h 22 min
